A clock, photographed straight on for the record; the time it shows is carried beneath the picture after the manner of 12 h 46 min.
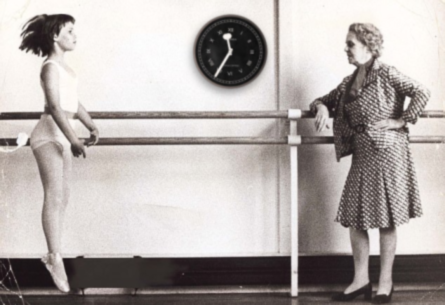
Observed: 11 h 35 min
